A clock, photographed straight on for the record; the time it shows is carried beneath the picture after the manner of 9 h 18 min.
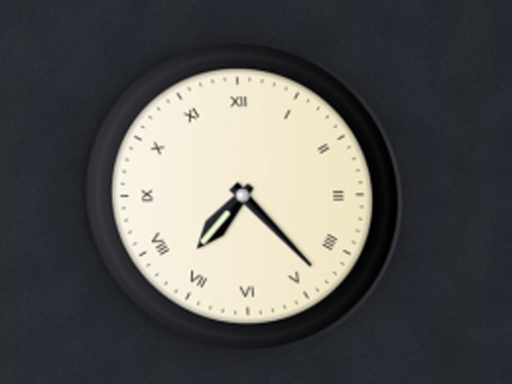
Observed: 7 h 23 min
